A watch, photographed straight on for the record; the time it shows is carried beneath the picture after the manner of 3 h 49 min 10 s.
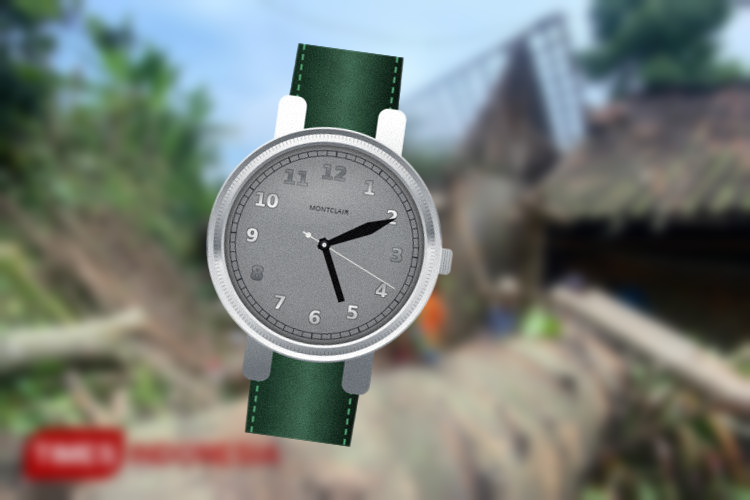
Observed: 5 h 10 min 19 s
